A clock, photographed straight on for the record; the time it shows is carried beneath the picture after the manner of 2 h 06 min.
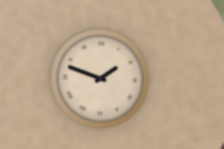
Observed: 1 h 48 min
